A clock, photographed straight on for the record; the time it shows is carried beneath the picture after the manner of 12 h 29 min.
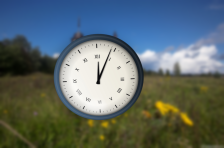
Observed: 12 h 04 min
